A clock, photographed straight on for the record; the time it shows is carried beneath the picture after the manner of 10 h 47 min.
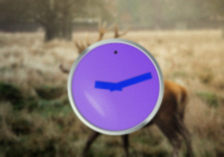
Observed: 9 h 12 min
